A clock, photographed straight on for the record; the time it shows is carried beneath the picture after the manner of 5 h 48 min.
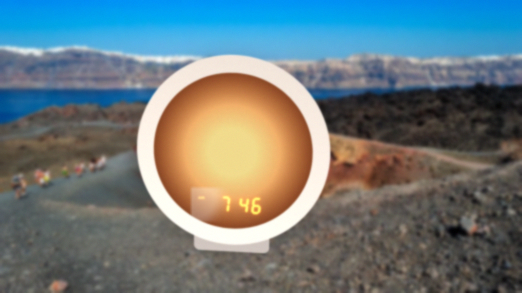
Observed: 7 h 46 min
